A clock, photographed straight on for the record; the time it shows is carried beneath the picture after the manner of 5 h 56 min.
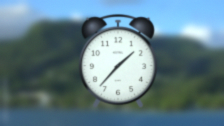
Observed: 1 h 37 min
